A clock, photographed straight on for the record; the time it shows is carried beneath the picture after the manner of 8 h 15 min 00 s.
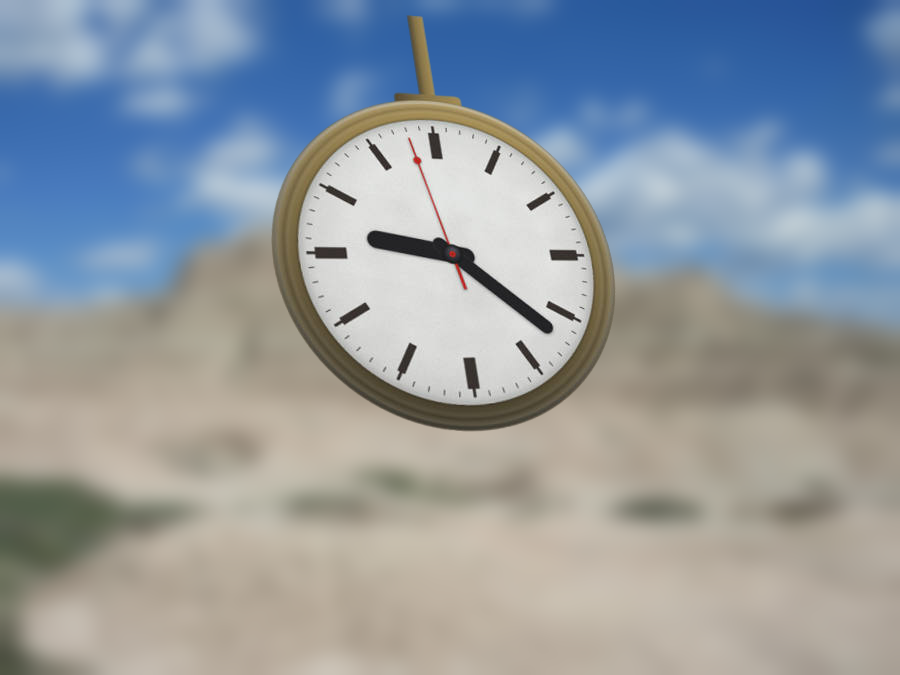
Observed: 9 h 21 min 58 s
